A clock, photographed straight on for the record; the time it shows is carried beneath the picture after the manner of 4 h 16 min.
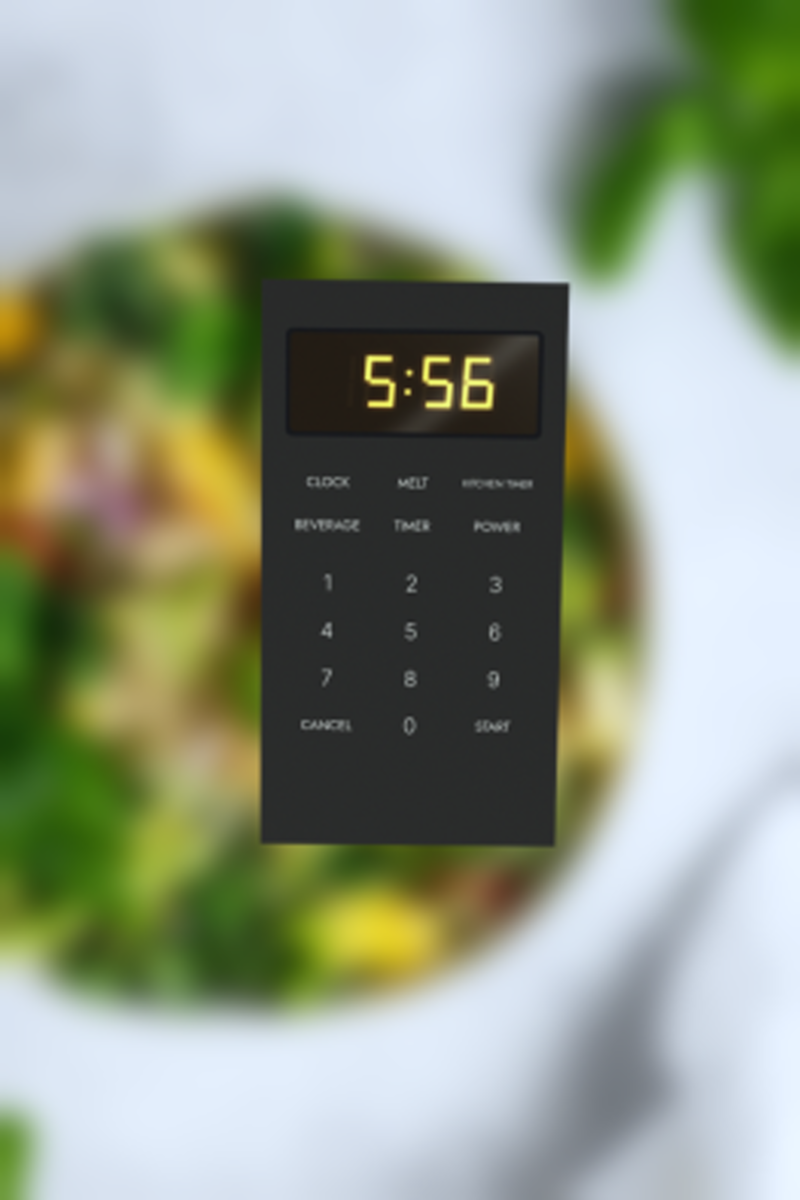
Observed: 5 h 56 min
